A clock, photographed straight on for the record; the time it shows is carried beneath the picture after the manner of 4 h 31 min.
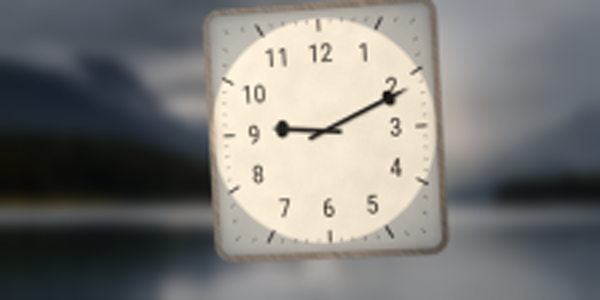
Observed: 9 h 11 min
